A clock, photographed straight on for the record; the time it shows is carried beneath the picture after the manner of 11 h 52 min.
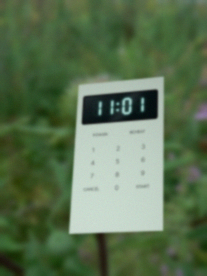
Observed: 11 h 01 min
